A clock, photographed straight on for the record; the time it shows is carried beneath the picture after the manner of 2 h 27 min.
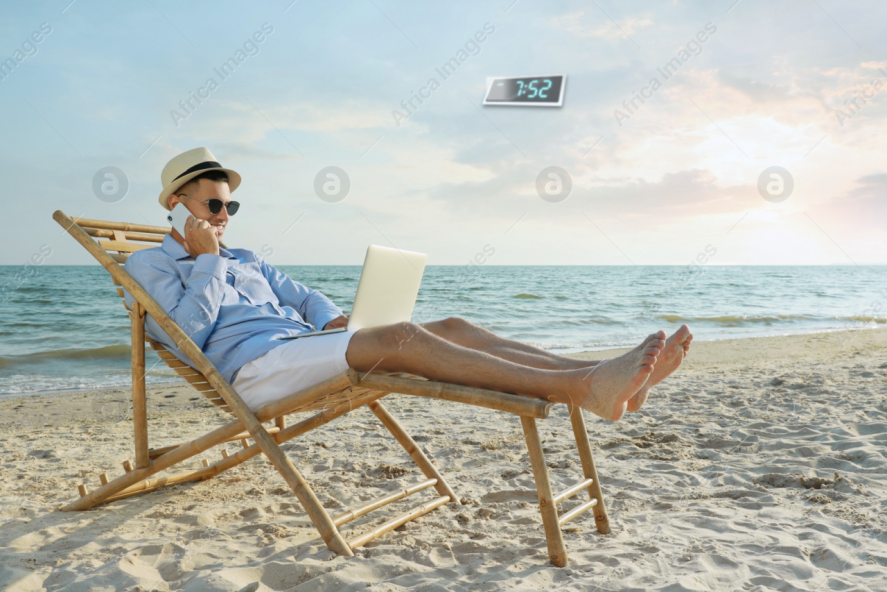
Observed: 7 h 52 min
